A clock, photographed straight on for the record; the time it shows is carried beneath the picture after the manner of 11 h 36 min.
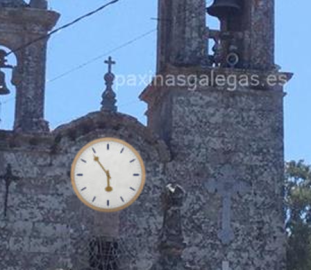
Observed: 5 h 54 min
